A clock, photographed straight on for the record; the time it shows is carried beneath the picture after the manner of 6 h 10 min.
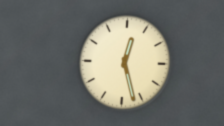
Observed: 12 h 27 min
